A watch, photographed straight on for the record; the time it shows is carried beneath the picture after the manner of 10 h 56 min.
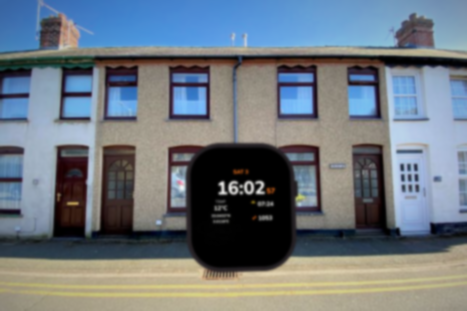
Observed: 16 h 02 min
